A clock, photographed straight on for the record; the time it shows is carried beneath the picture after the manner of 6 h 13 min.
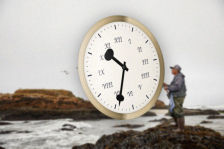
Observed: 10 h 34 min
